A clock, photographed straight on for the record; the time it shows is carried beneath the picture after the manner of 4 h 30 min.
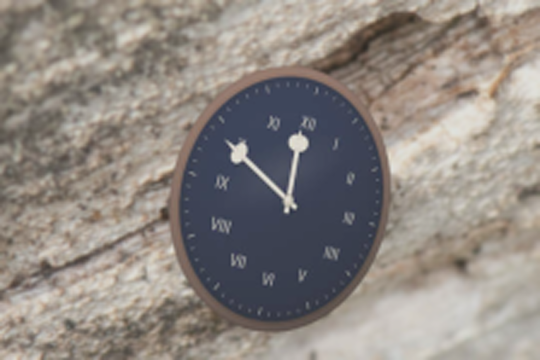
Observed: 11 h 49 min
